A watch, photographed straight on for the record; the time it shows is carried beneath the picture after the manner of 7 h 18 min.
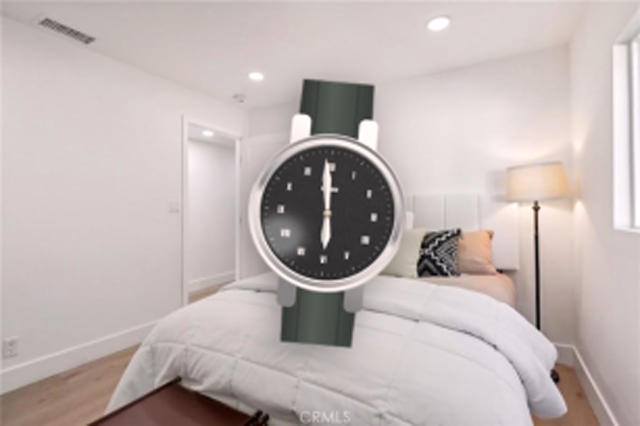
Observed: 5 h 59 min
